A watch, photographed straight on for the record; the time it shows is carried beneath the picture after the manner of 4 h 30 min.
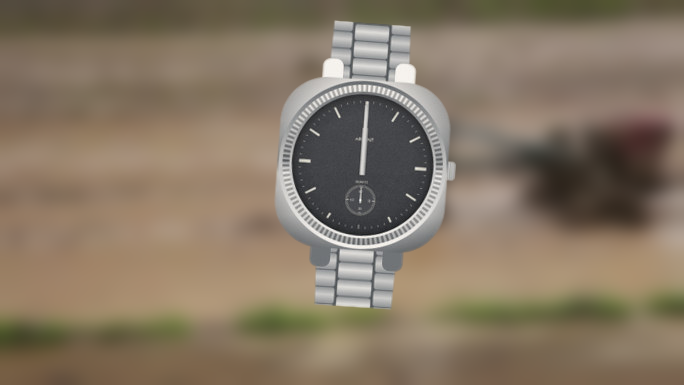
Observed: 12 h 00 min
